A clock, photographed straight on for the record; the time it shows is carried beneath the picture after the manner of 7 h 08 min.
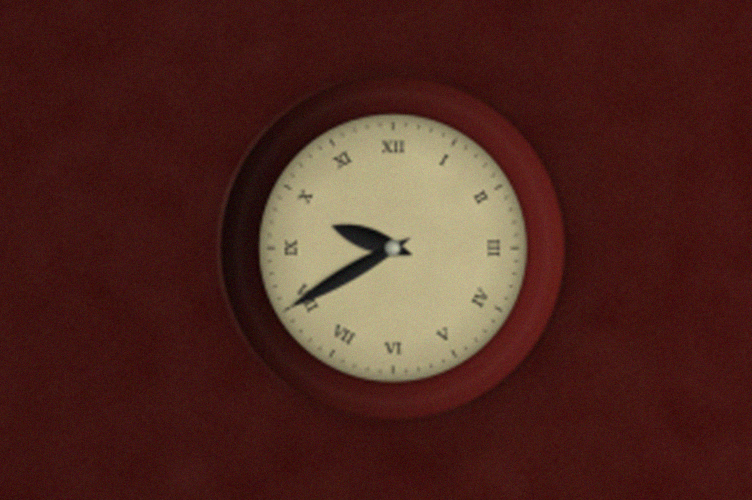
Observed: 9 h 40 min
